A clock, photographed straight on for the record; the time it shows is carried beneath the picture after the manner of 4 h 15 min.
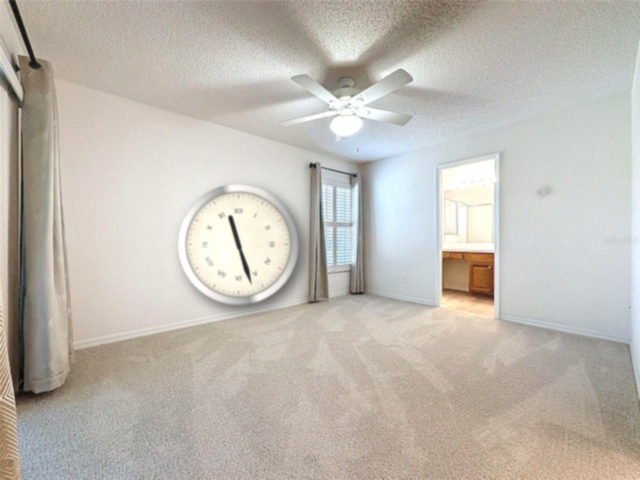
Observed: 11 h 27 min
